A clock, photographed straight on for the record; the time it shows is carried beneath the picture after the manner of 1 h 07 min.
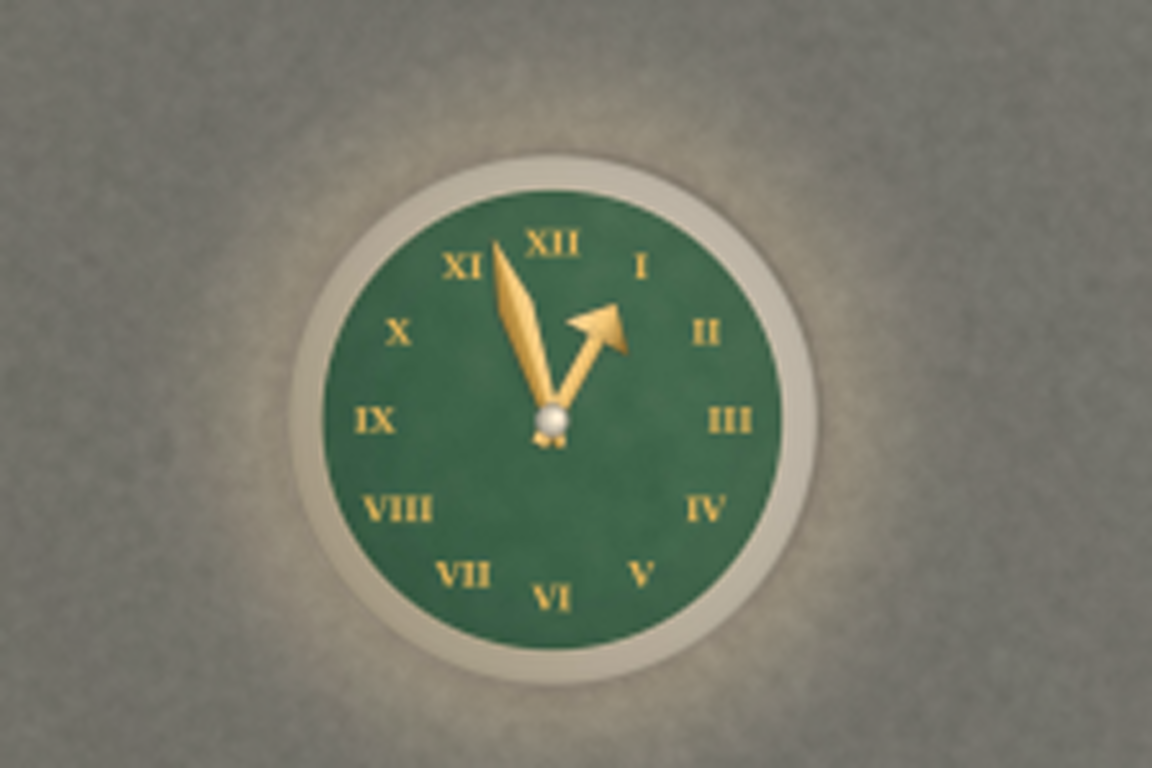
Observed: 12 h 57 min
